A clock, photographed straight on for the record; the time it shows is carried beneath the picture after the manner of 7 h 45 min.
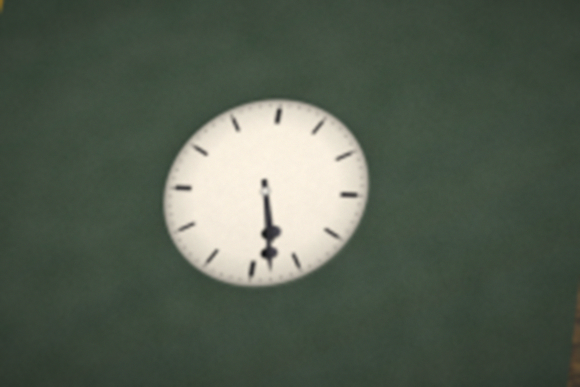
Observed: 5 h 28 min
